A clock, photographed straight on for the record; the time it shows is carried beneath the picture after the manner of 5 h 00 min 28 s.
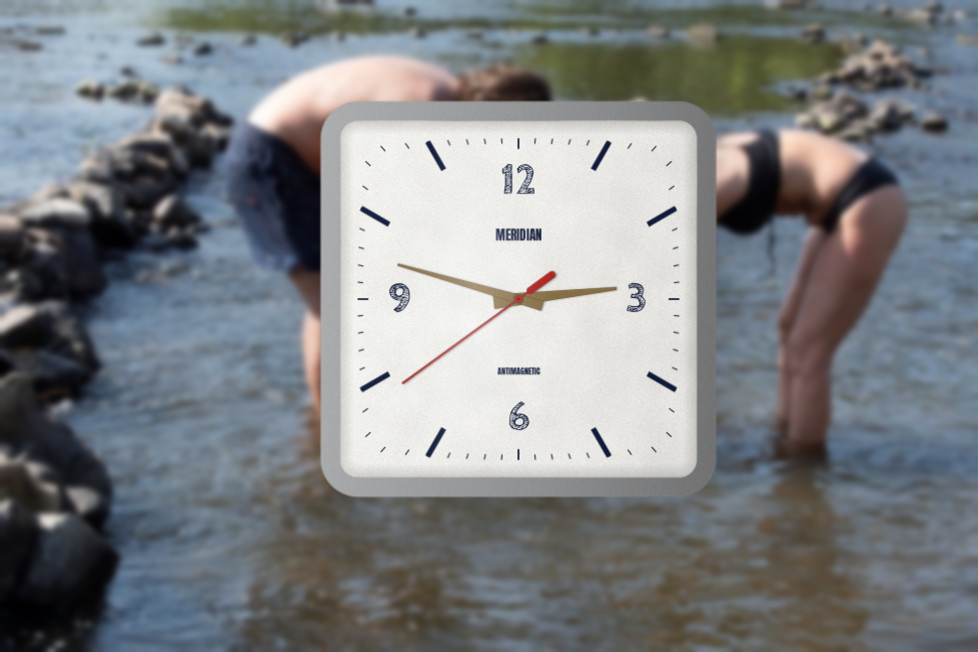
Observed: 2 h 47 min 39 s
